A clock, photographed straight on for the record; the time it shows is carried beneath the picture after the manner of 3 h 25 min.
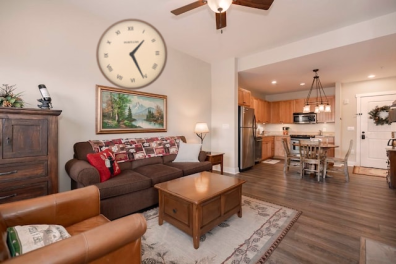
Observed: 1 h 26 min
